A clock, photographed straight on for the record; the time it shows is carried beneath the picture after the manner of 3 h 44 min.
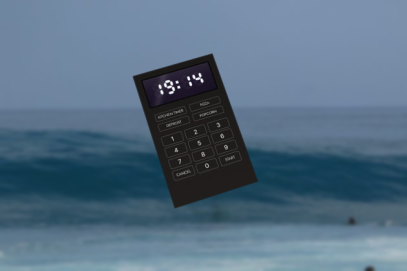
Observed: 19 h 14 min
